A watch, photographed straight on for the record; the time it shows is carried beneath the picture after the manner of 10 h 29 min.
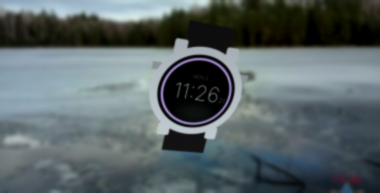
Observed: 11 h 26 min
